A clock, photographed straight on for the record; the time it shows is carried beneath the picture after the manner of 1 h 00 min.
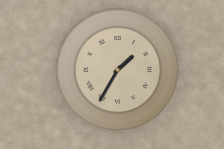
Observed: 1 h 35 min
